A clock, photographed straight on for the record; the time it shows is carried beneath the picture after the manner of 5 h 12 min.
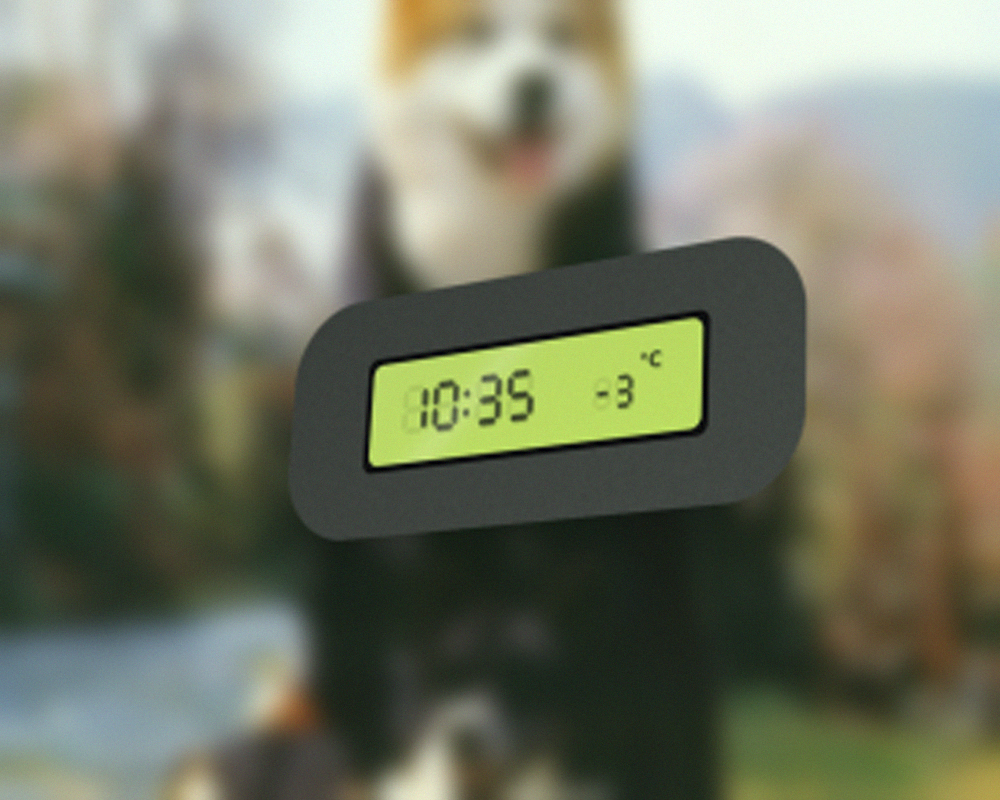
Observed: 10 h 35 min
